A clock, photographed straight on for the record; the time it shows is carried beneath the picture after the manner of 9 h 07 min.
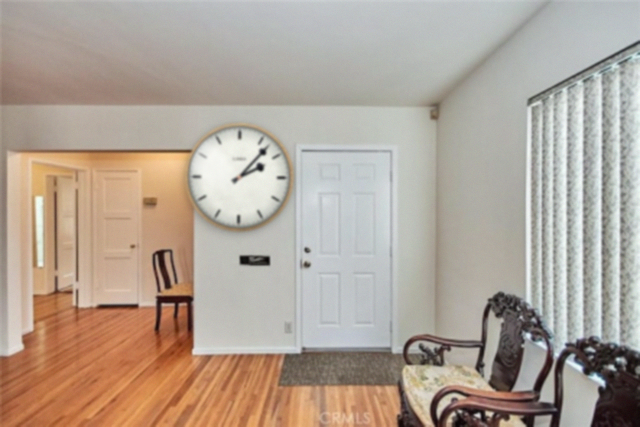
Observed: 2 h 07 min
